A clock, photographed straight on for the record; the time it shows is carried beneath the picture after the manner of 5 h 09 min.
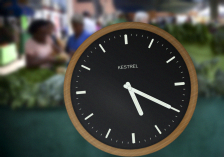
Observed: 5 h 20 min
